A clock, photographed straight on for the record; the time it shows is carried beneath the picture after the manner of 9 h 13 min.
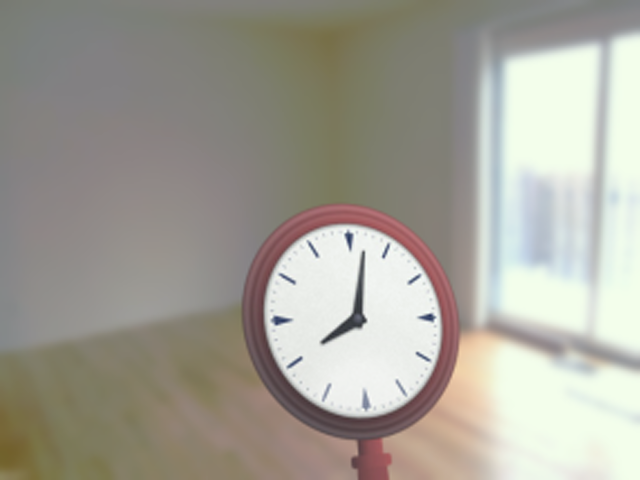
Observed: 8 h 02 min
